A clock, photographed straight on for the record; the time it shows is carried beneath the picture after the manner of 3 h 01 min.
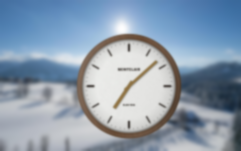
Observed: 7 h 08 min
